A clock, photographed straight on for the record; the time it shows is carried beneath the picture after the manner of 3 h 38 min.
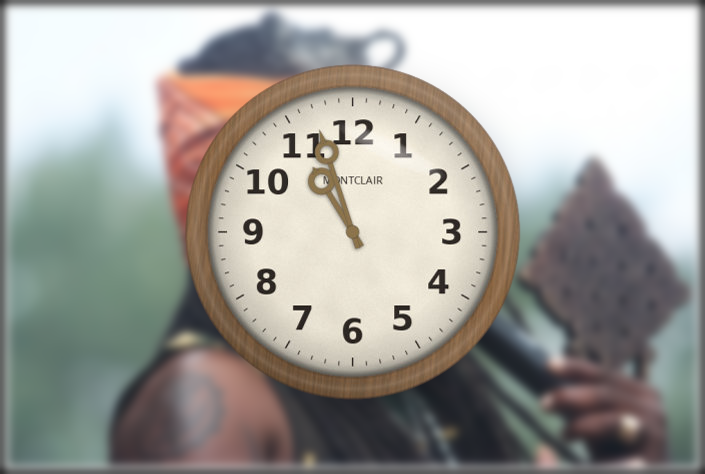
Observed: 10 h 57 min
